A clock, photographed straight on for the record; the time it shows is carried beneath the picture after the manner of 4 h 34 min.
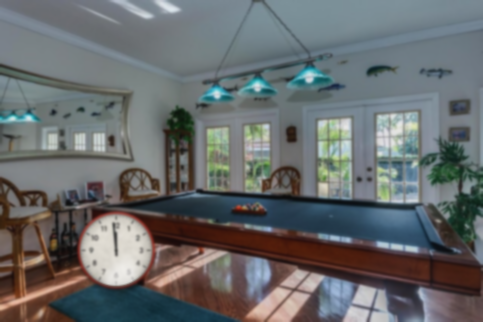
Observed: 11 h 59 min
